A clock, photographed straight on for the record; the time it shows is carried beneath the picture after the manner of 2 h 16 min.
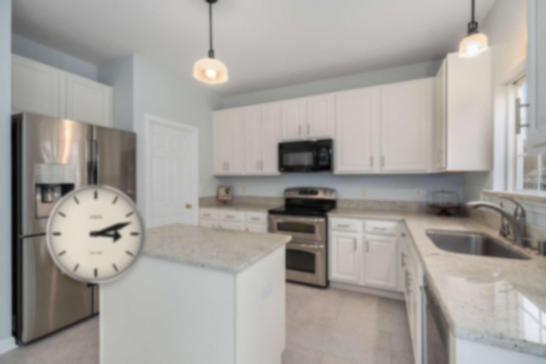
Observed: 3 h 12 min
